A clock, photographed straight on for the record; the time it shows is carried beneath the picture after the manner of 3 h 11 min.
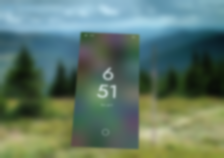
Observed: 6 h 51 min
